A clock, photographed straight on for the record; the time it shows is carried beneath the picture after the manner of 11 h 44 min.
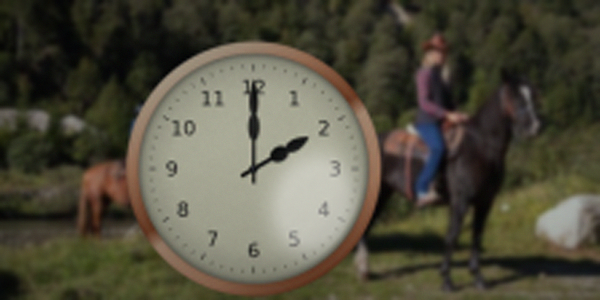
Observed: 2 h 00 min
